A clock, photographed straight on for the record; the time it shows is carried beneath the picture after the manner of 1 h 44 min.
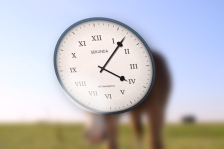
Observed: 4 h 07 min
